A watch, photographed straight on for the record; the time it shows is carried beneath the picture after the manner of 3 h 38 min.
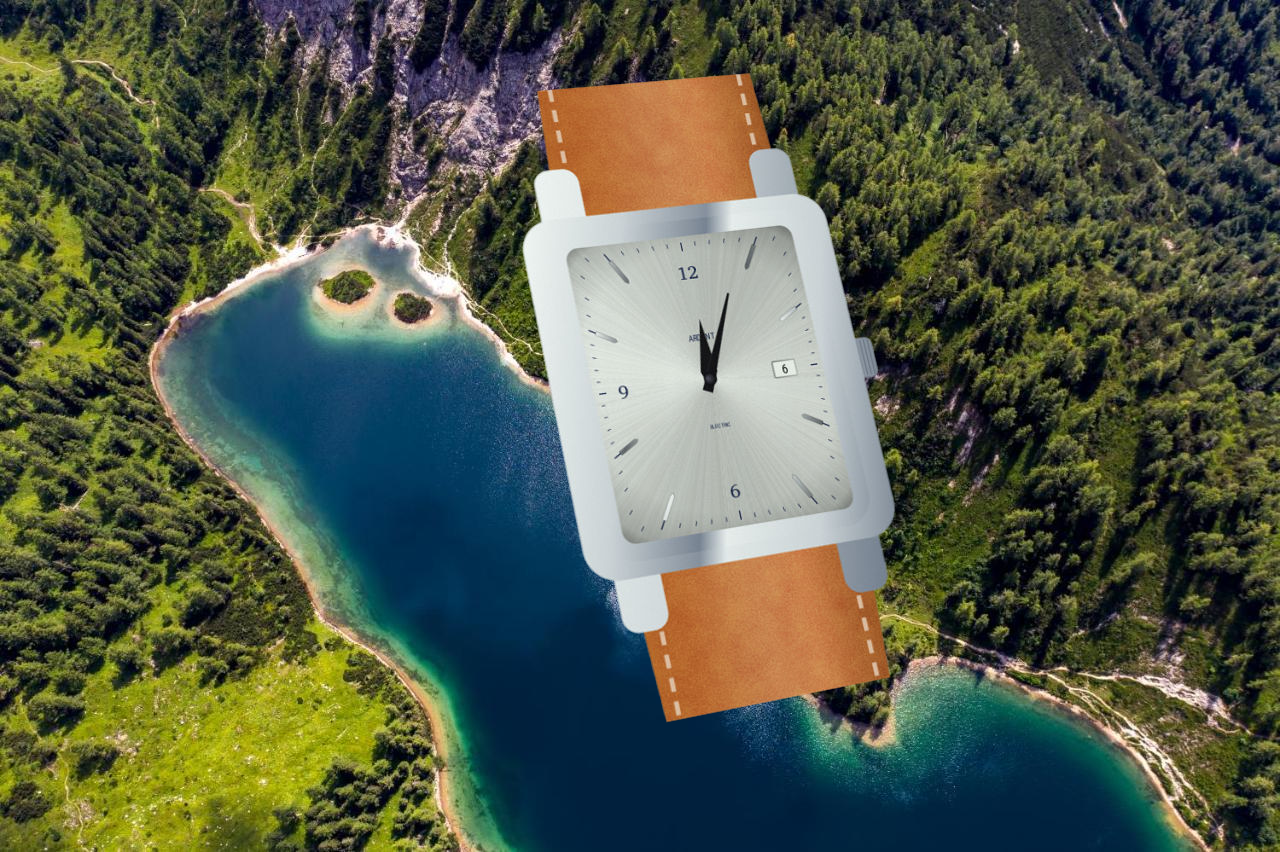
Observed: 12 h 04 min
